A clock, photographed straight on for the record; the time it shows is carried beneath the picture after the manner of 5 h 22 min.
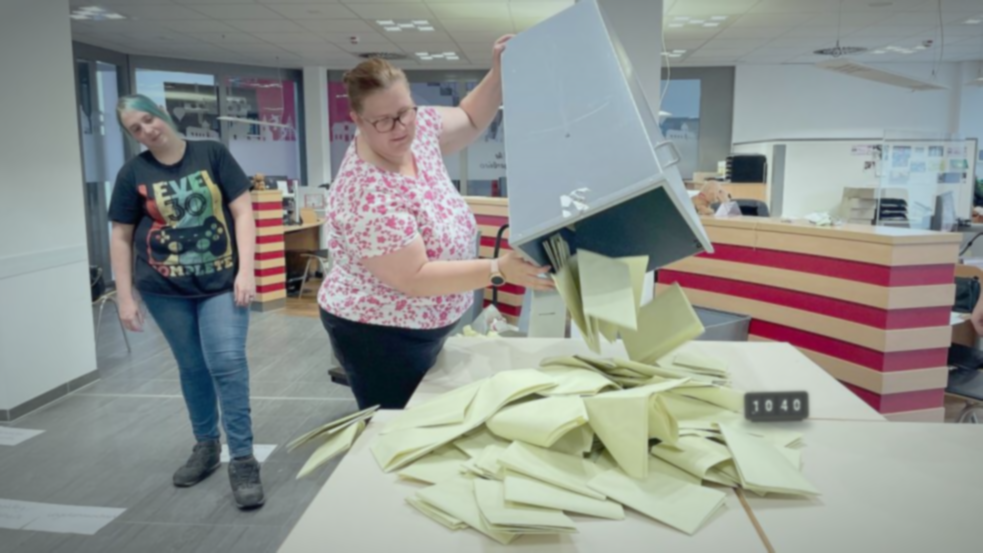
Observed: 10 h 40 min
